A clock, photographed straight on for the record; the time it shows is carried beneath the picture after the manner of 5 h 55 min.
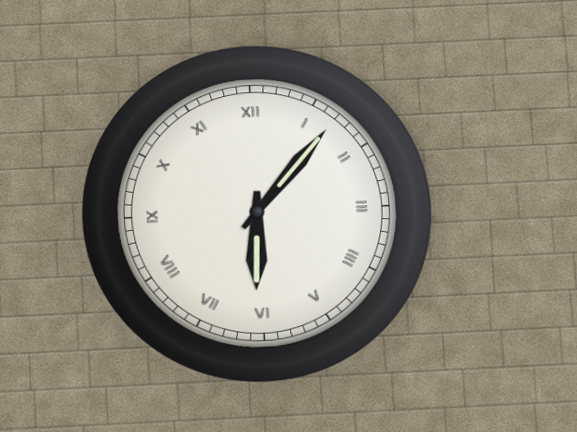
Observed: 6 h 07 min
